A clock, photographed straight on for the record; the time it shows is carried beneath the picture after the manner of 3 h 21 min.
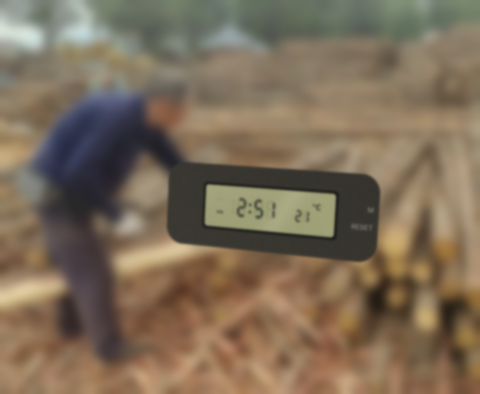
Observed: 2 h 51 min
